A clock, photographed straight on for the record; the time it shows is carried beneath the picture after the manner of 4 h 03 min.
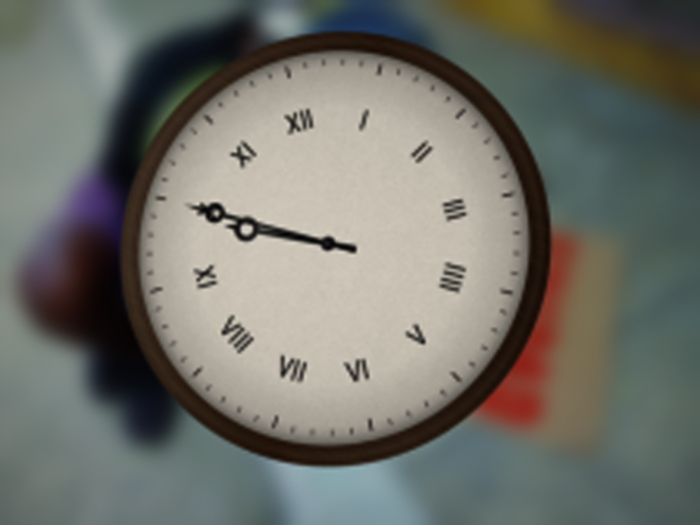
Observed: 9 h 50 min
